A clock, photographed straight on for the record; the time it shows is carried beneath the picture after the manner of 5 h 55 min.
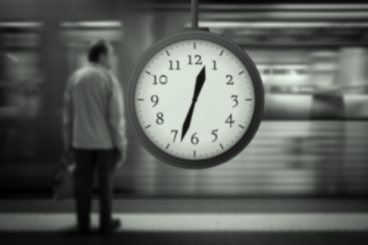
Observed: 12 h 33 min
